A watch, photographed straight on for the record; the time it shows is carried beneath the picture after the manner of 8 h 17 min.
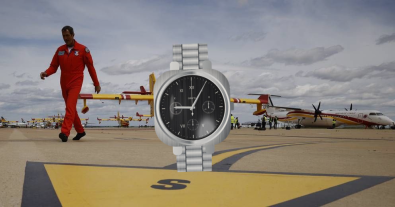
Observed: 9 h 05 min
